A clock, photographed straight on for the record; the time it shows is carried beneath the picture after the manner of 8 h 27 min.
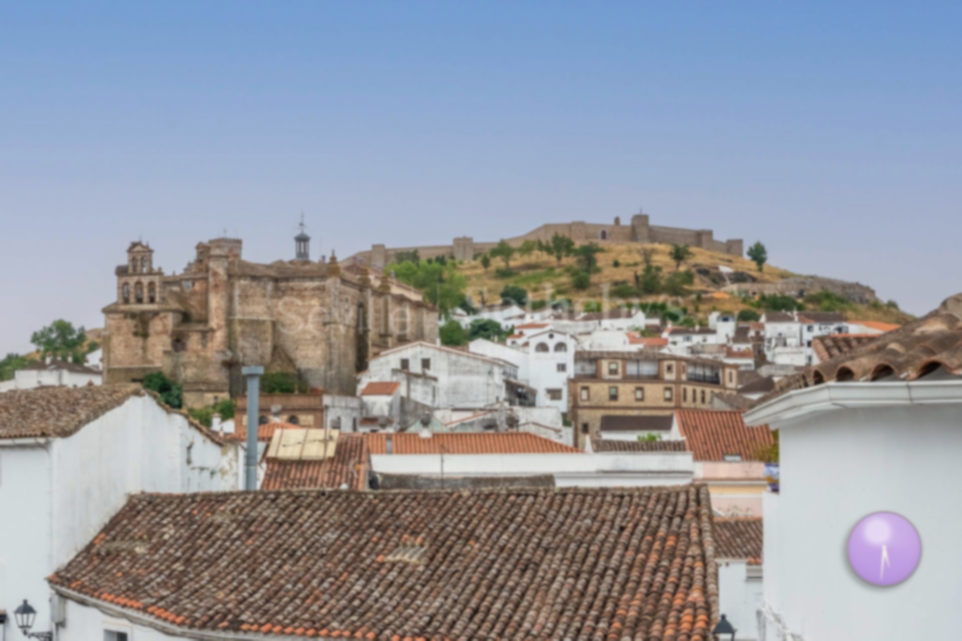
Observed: 5 h 31 min
